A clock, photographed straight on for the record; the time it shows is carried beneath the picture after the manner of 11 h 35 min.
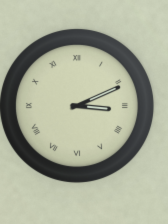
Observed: 3 h 11 min
